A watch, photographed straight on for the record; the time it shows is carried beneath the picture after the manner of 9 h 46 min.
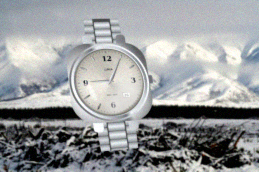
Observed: 9 h 05 min
